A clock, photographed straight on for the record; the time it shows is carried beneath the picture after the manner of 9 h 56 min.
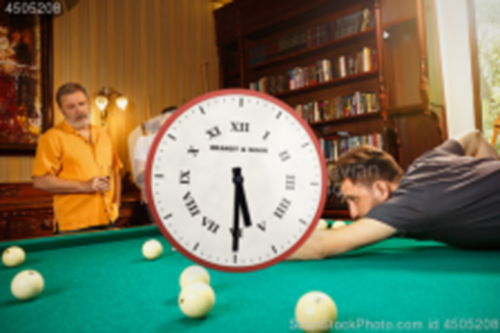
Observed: 5 h 30 min
